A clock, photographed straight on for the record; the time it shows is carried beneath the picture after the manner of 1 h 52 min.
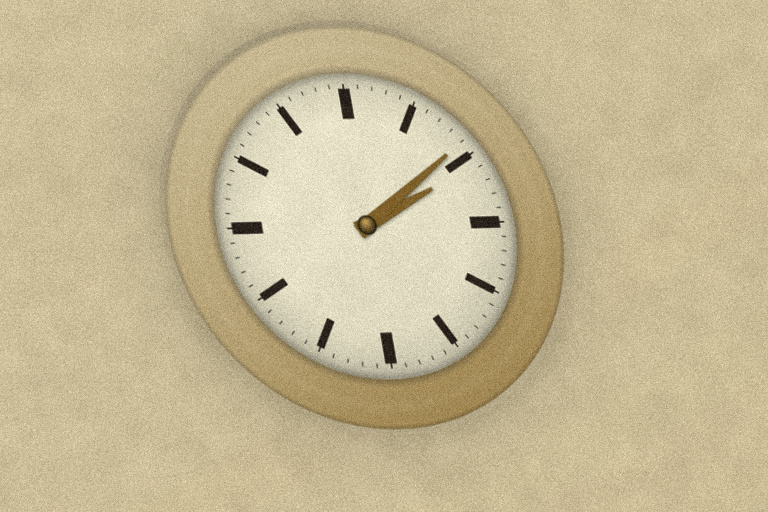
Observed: 2 h 09 min
